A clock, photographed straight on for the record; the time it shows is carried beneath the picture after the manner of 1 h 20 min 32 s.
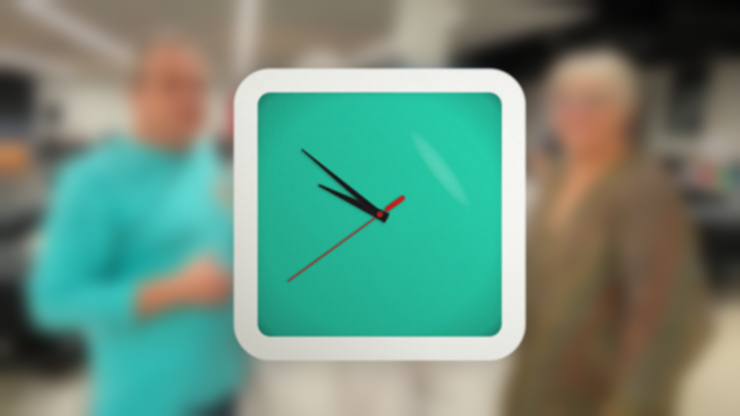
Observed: 9 h 51 min 39 s
